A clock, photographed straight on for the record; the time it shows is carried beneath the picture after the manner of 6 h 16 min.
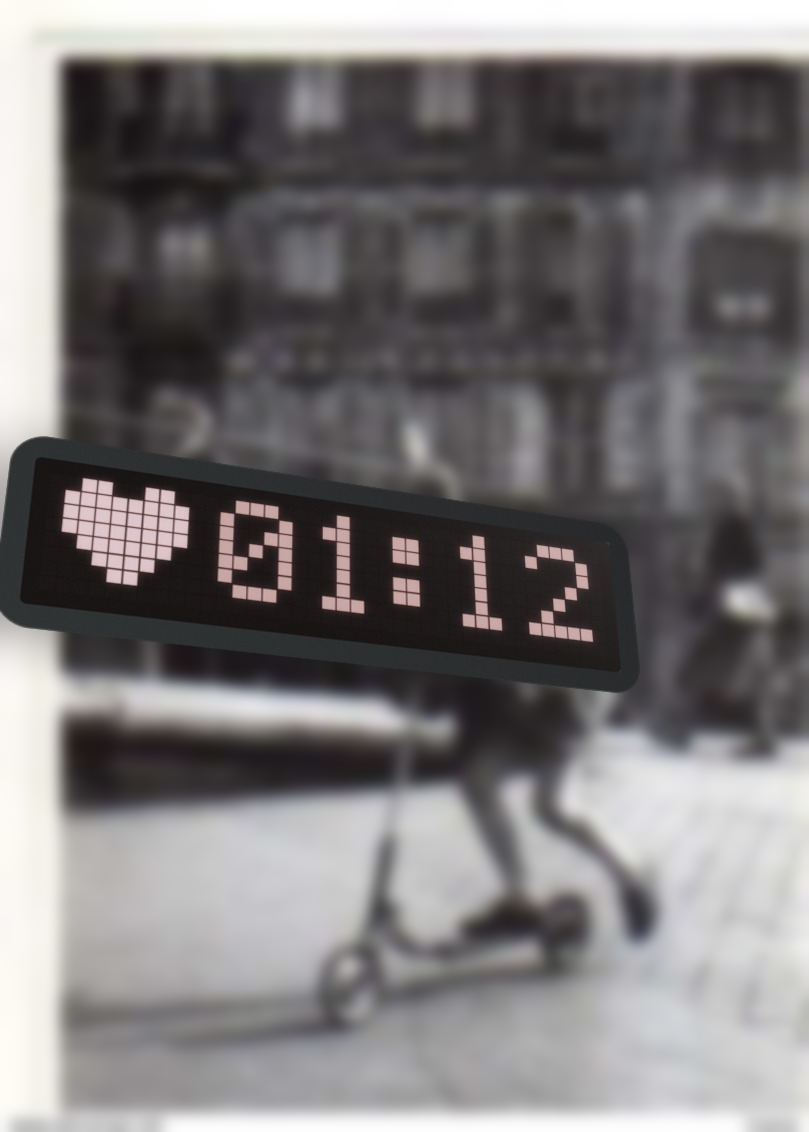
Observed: 1 h 12 min
